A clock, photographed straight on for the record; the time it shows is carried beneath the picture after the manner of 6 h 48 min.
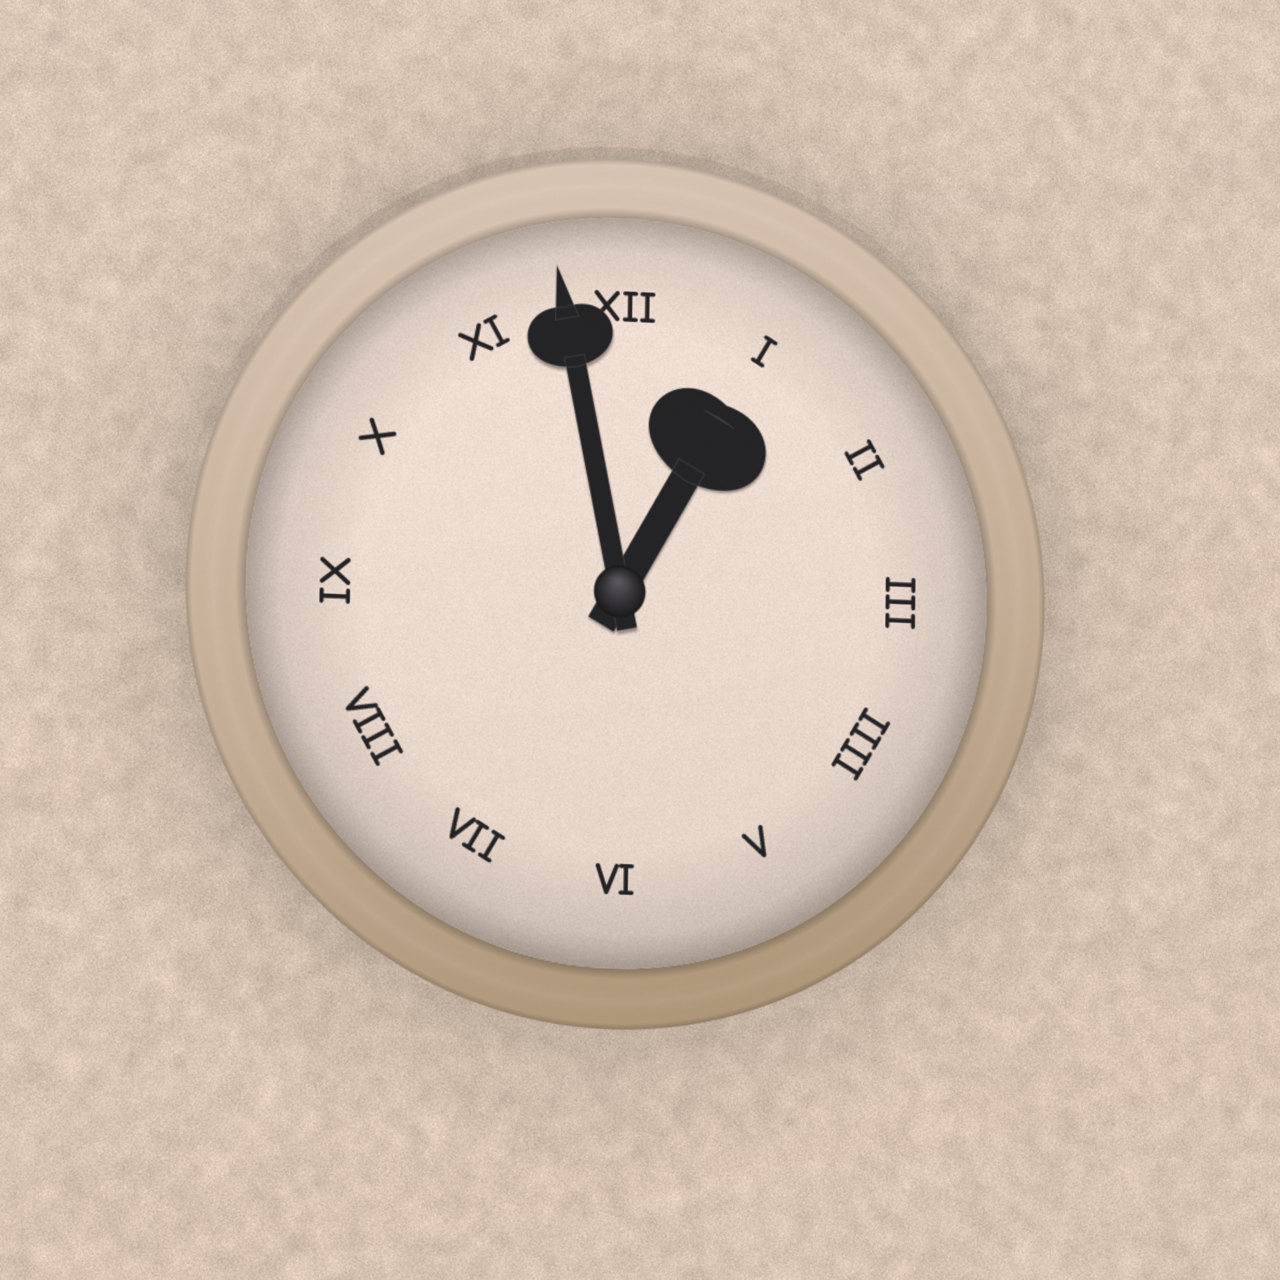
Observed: 12 h 58 min
